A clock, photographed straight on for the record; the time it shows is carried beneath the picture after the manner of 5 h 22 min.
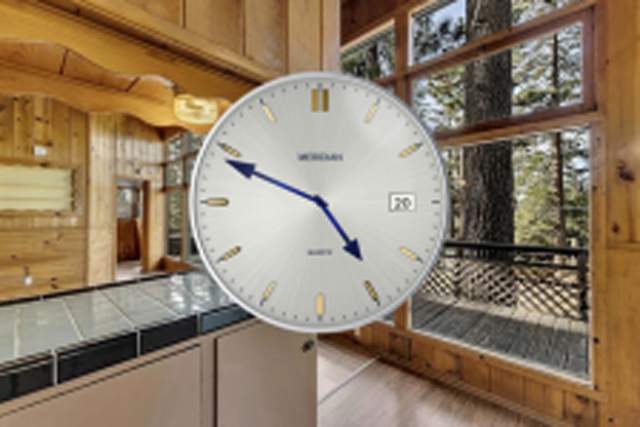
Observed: 4 h 49 min
